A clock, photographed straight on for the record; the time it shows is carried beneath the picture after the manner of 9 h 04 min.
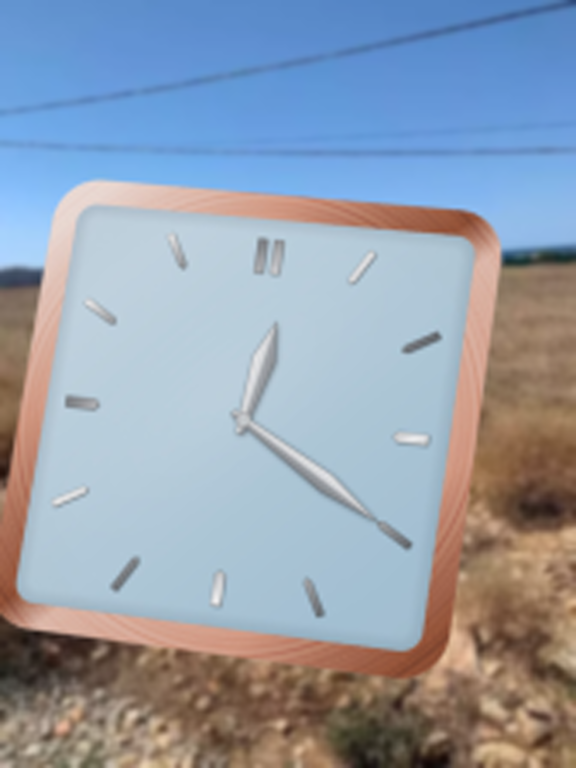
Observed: 12 h 20 min
